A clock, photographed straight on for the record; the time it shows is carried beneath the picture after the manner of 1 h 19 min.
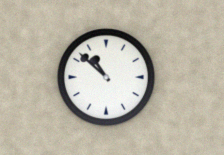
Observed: 10 h 52 min
